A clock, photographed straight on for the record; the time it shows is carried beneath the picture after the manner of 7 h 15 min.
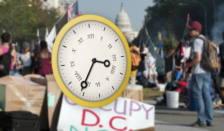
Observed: 3 h 36 min
